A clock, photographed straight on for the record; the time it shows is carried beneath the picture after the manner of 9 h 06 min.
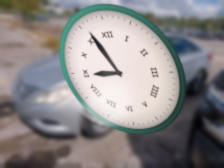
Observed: 8 h 56 min
